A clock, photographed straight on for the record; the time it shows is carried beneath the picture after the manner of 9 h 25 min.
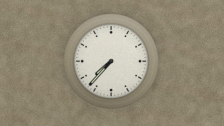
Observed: 7 h 37 min
